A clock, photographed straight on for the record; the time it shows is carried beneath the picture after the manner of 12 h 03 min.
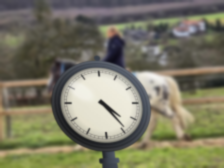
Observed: 4 h 24 min
